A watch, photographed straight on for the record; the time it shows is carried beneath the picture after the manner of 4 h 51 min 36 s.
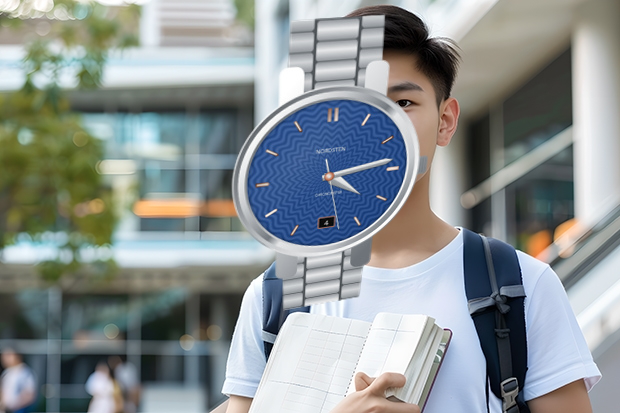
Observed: 4 h 13 min 28 s
